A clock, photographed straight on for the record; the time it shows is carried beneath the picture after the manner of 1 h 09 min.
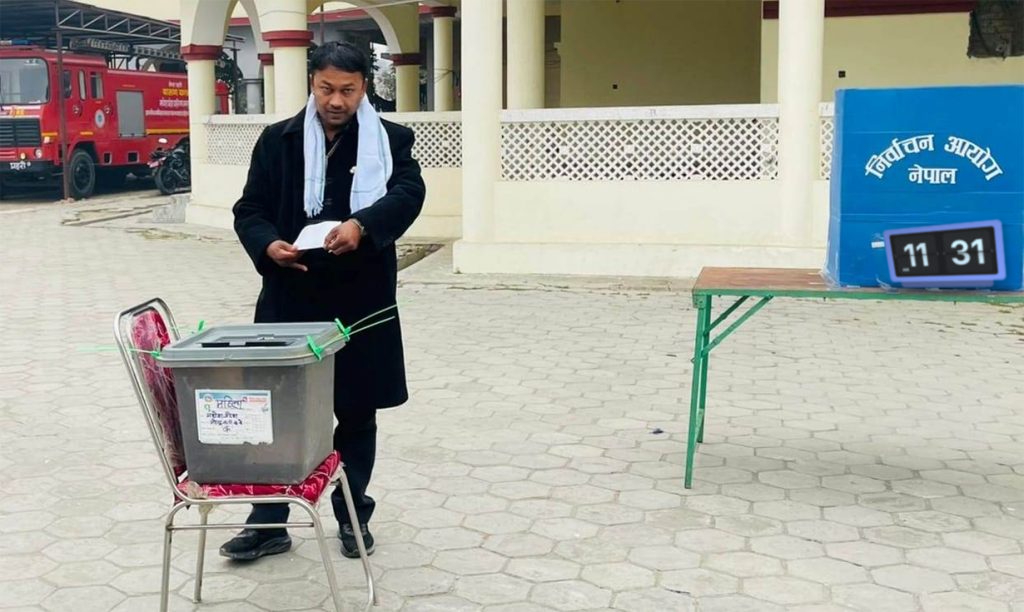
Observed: 11 h 31 min
